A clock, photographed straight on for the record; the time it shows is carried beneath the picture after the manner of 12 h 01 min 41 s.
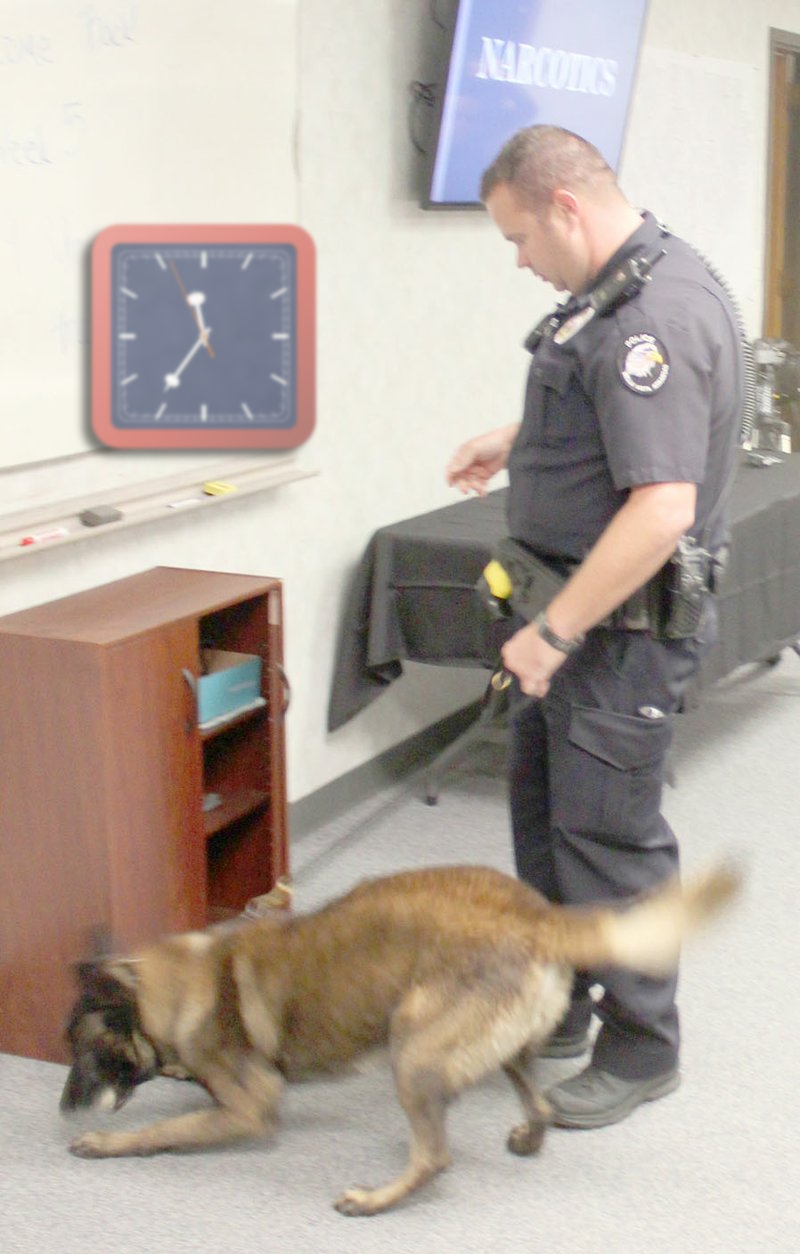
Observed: 11 h 35 min 56 s
